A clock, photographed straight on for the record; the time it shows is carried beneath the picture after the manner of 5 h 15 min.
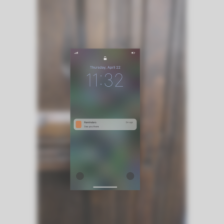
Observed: 11 h 32 min
